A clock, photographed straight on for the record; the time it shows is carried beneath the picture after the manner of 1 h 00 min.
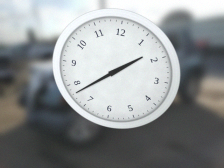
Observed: 1 h 38 min
